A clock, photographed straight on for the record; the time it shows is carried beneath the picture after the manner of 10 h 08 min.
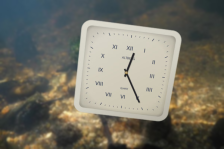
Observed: 12 h 25 min
